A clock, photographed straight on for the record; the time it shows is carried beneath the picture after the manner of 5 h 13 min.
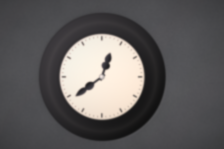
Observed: 12 h 39 min
